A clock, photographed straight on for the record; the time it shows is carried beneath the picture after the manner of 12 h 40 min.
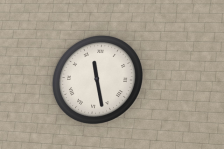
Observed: 11 h 27 min
